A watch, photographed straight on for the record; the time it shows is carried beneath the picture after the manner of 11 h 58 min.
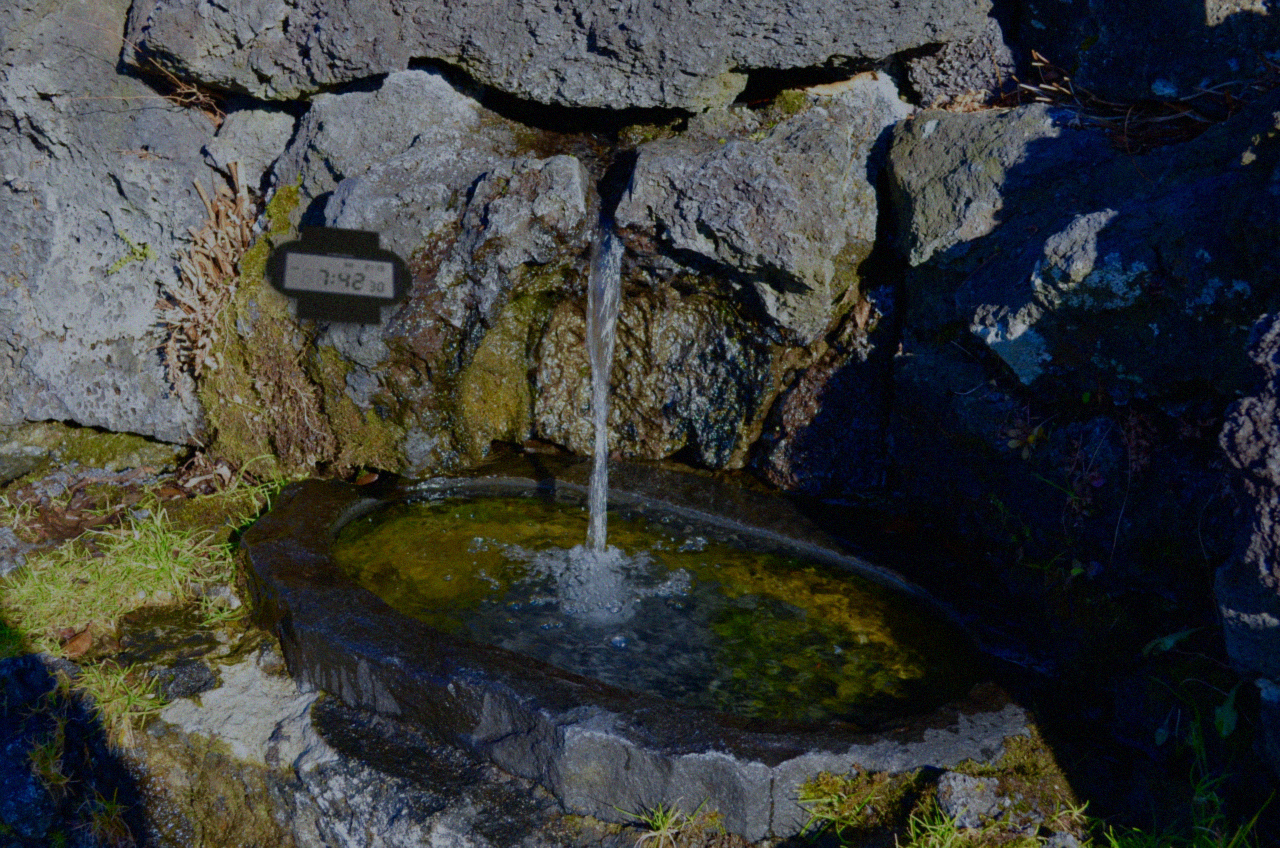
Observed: 7 h 42 min
